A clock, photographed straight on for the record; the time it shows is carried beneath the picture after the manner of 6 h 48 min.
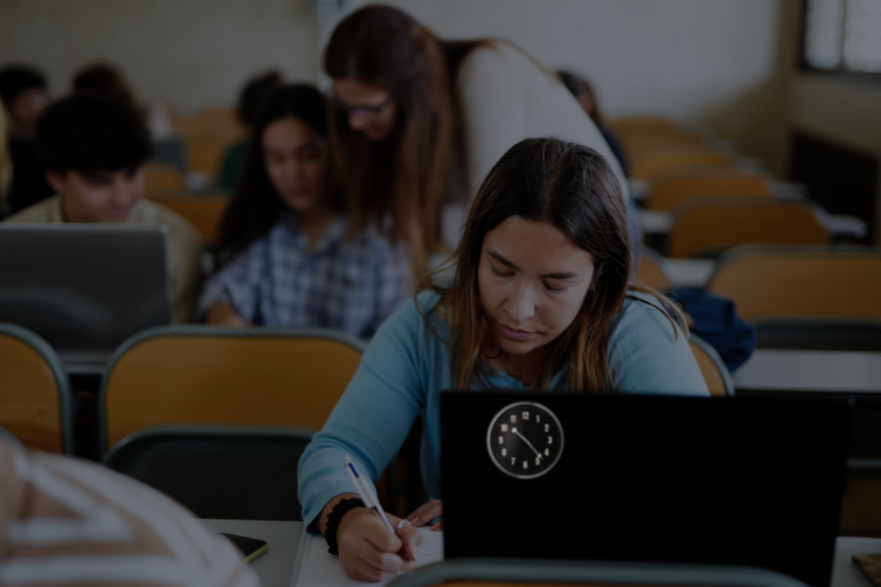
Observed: 10 h 23 min
